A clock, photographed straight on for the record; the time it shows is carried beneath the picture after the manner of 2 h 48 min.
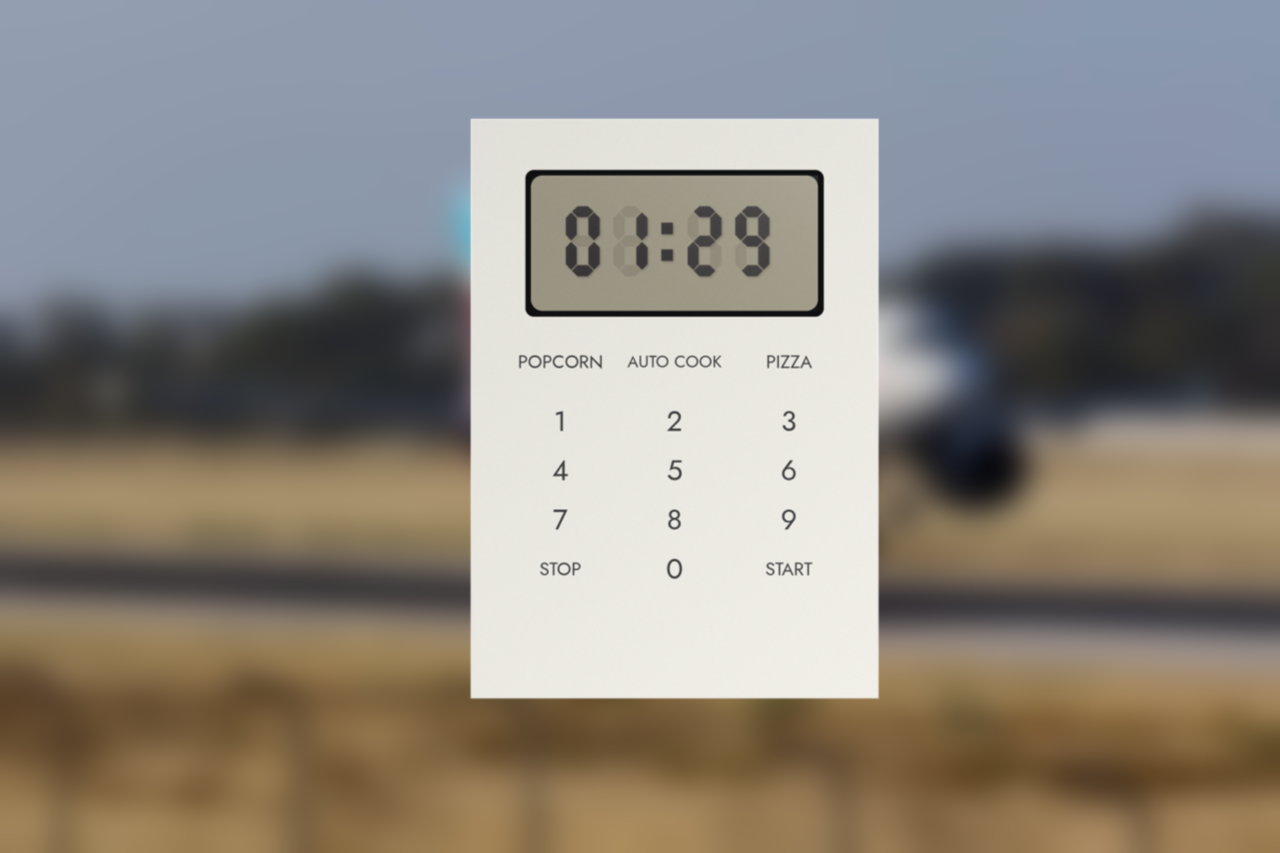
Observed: 1 h 29 min
